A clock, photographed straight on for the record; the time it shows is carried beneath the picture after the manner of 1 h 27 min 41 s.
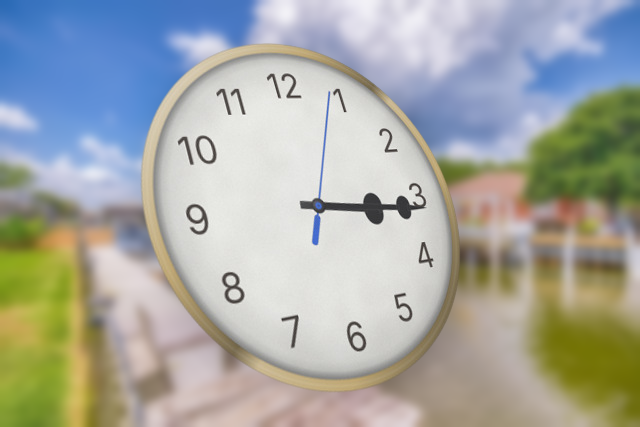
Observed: 3 h 16 min 04 s
